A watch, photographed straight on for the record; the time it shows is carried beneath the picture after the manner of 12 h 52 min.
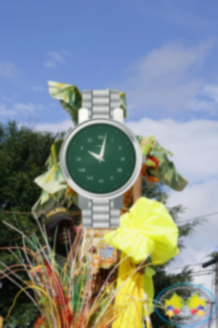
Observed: 10 h 02 min
